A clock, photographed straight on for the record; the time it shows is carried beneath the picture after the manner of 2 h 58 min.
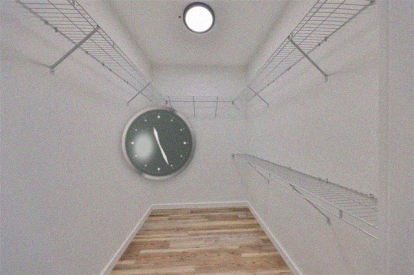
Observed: 11 h 26 min
